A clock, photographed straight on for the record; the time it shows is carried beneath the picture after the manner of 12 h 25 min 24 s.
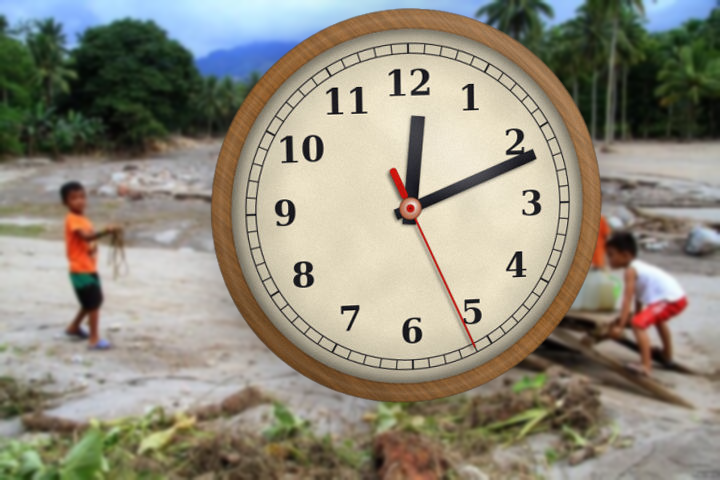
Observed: 12 h 11 min 26 s
